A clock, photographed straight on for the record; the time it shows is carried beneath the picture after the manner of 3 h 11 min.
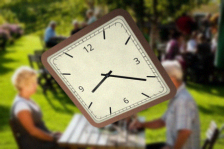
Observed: 8 h 21 min
